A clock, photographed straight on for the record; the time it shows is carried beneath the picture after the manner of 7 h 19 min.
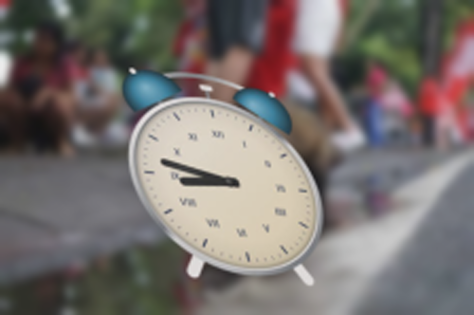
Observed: 8 h 47 min
